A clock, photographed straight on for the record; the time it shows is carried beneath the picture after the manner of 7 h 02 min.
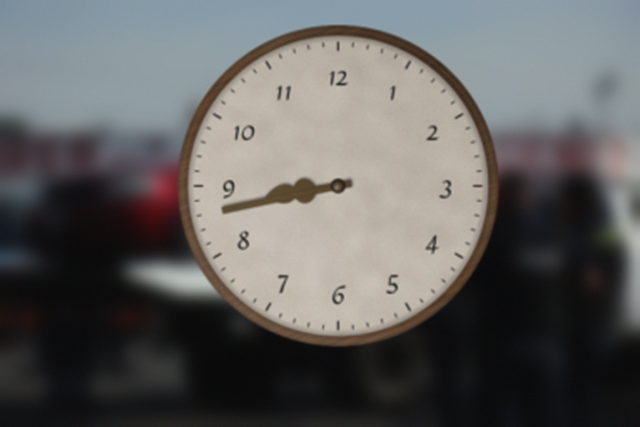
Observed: 8 h 43 min
